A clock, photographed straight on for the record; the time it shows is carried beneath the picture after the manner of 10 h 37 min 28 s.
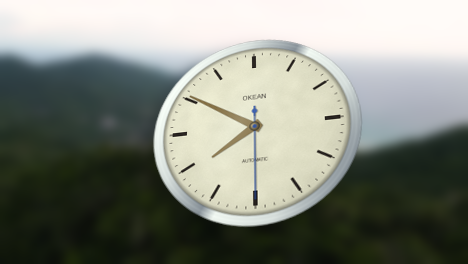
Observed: 7 h 50 min 30 s
